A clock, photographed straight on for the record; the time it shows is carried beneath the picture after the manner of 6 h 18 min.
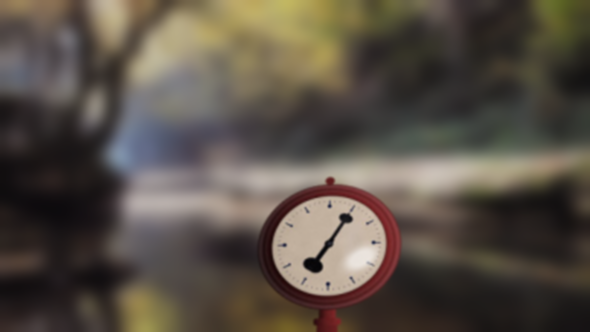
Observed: 7 h 05 min
